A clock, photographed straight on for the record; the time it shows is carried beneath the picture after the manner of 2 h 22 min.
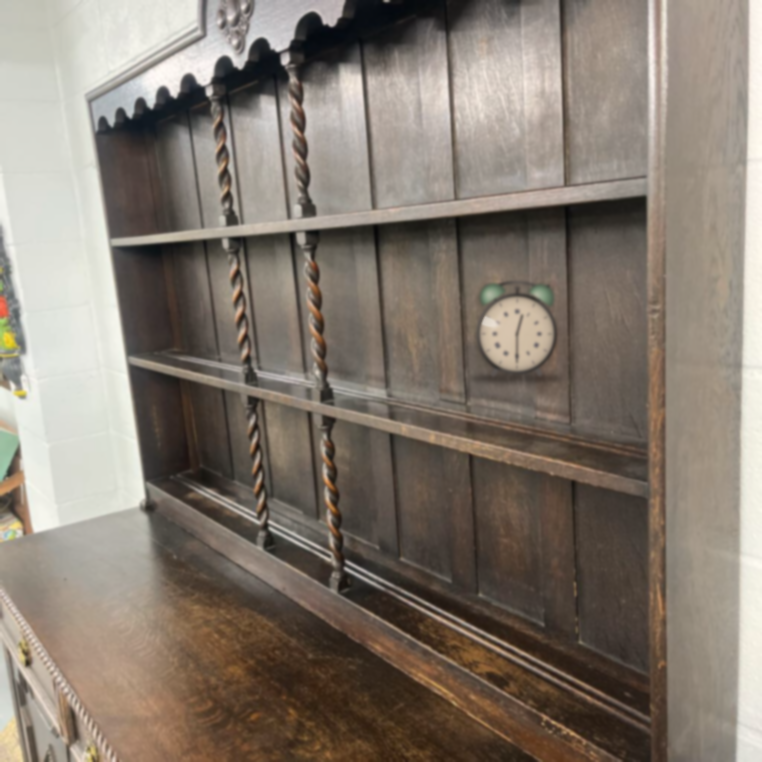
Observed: 12 h 30 min
